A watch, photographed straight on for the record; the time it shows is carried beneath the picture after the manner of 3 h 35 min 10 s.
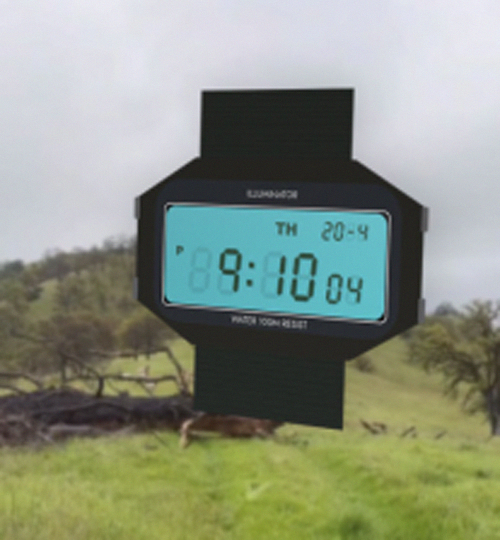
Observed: 9 h 10 min 04 s
